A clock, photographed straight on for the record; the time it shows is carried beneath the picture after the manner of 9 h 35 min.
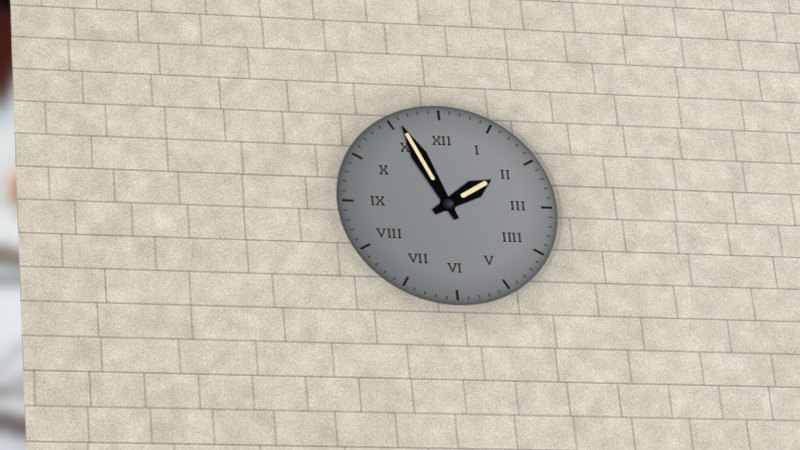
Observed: 1 h 56 min
